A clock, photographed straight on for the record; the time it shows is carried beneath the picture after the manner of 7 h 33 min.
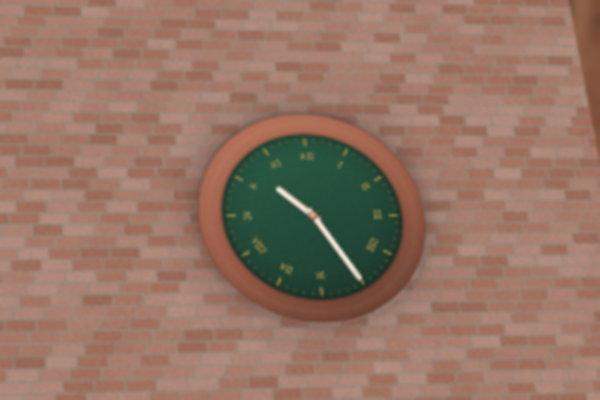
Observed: 10 h 25 min
